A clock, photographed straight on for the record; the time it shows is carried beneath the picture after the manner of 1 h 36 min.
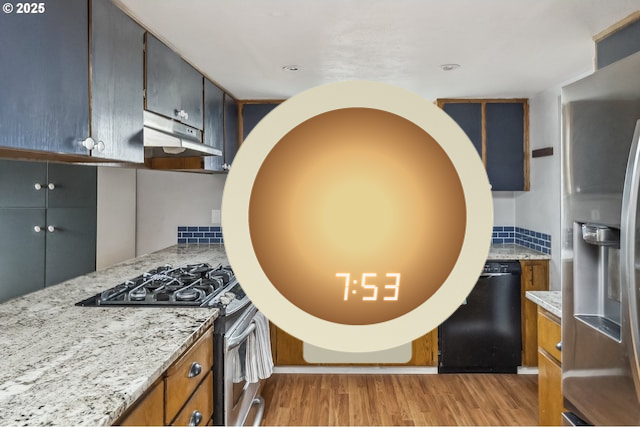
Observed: 7 h 53 min
